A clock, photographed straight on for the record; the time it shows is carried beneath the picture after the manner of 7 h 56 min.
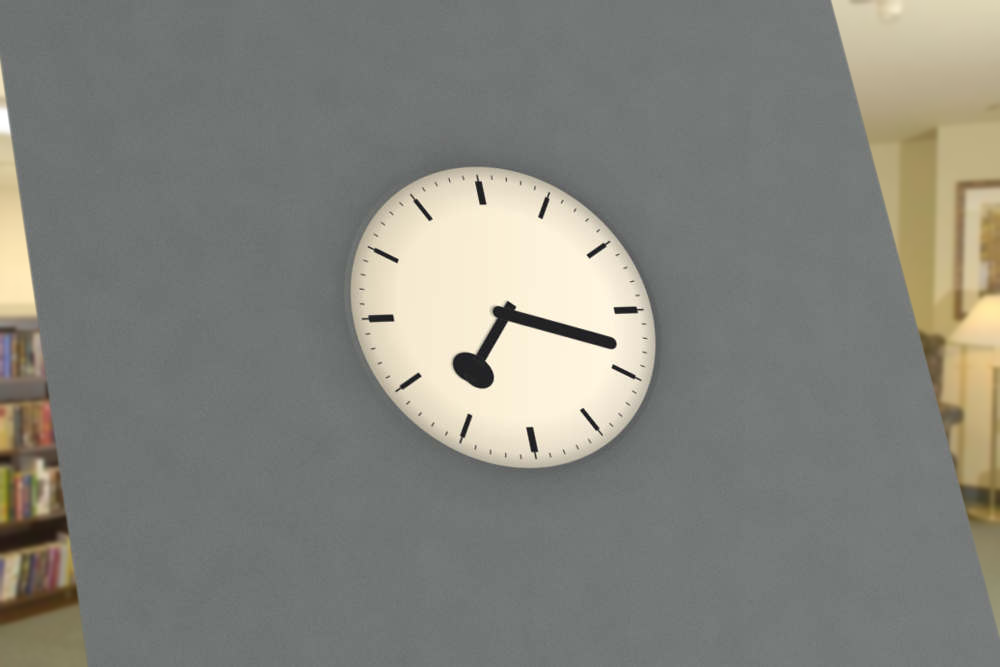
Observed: 7 h 18 min
